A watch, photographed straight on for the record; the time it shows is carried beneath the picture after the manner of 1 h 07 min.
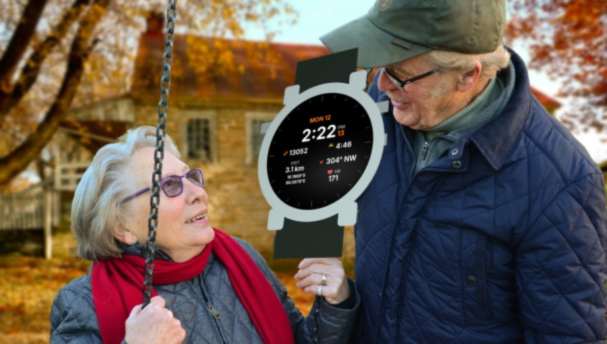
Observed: 2 h 22 min
